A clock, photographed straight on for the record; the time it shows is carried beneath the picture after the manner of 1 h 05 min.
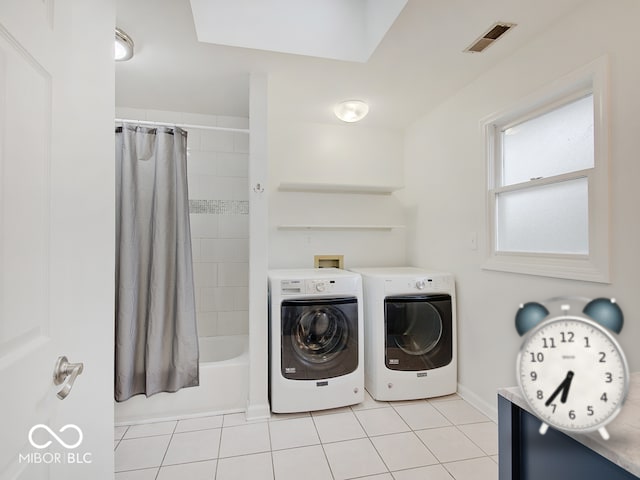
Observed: 6 h 37 min
